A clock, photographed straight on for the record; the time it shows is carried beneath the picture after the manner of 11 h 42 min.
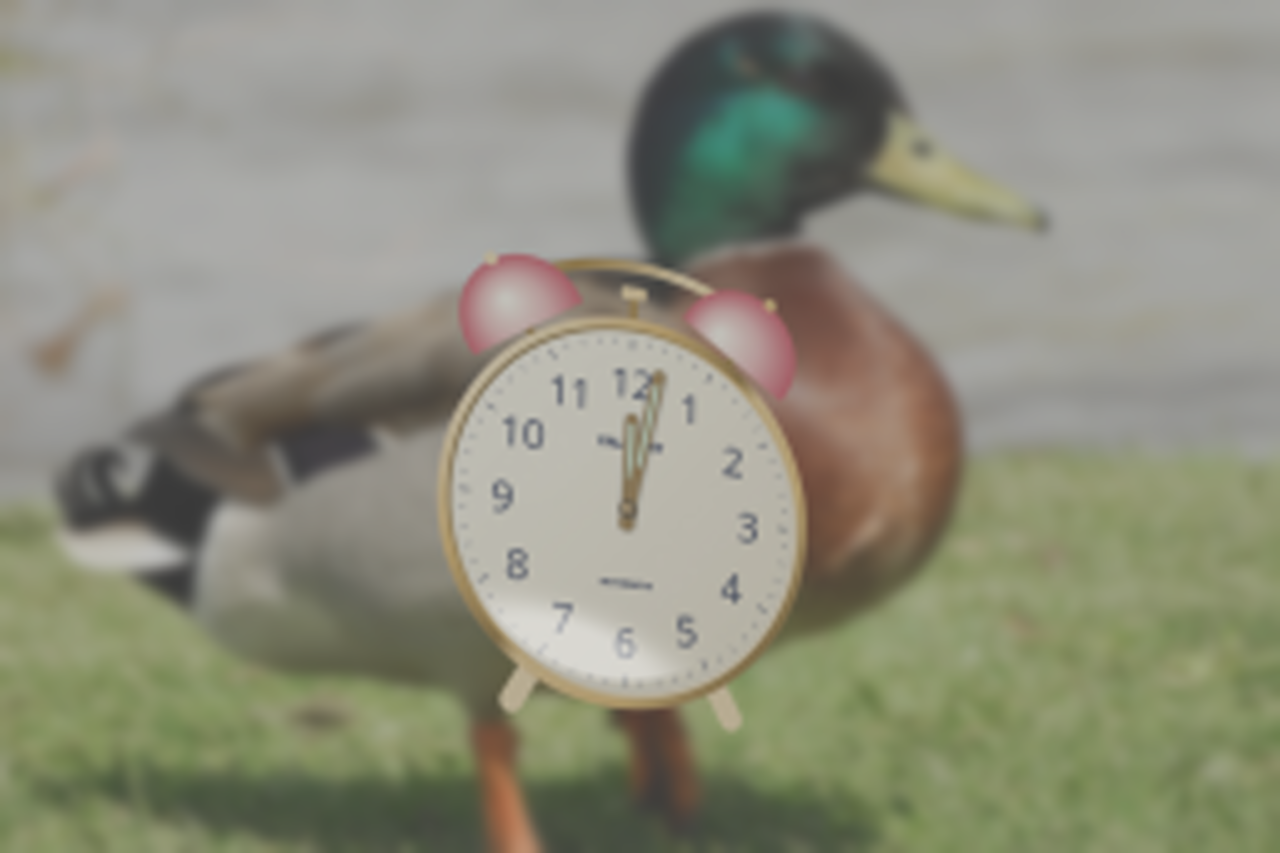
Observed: 12 h 02 min
